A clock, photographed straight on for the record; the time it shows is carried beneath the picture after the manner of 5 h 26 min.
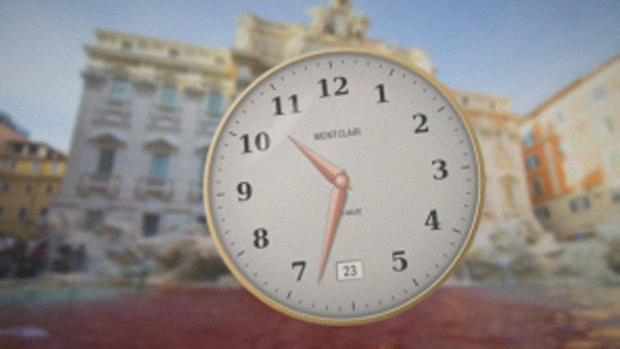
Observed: 10 h 33 min
